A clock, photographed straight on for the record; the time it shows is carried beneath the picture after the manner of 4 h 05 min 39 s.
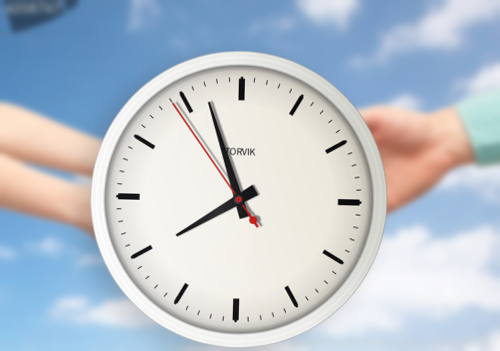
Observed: 7 h 56 min 54 s
